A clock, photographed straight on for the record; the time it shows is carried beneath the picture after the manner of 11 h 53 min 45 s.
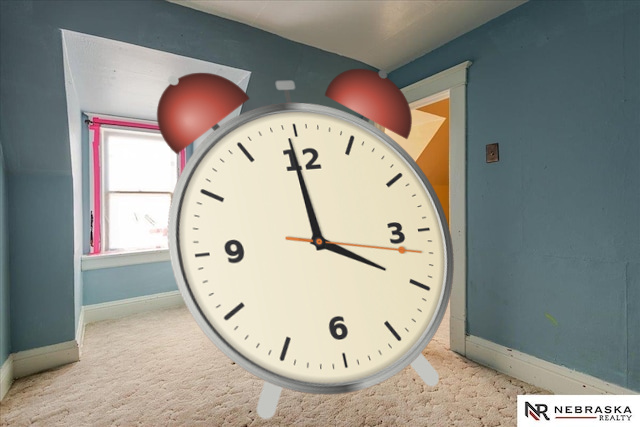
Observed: 3 h 59 min 17 s
